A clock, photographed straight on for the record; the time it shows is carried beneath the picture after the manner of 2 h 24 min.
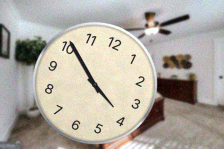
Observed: 3 h 51 min
